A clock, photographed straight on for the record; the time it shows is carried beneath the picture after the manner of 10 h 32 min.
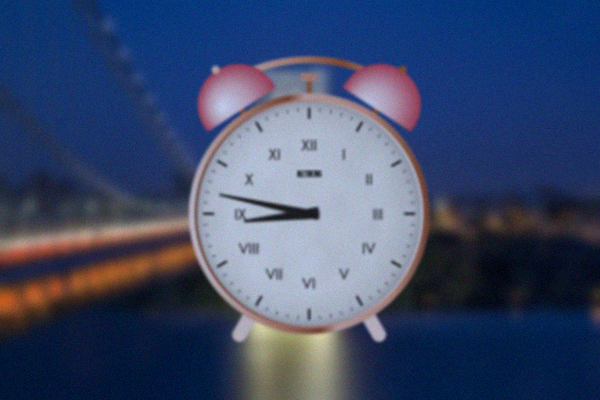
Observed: 8 h 47 min
